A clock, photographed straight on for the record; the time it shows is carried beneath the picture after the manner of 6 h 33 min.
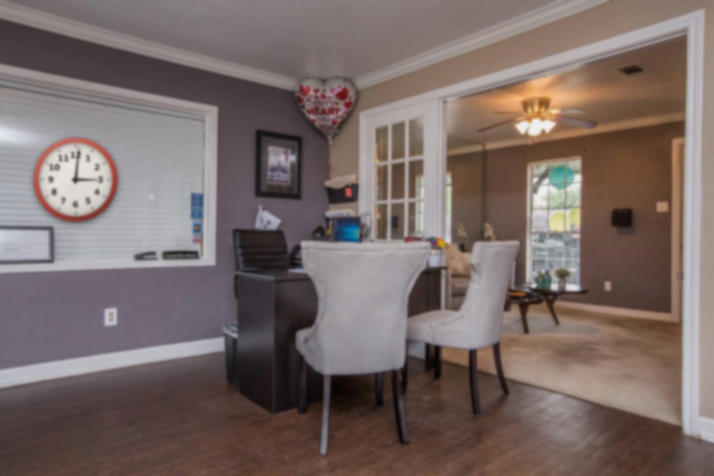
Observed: 3 h 01 min
